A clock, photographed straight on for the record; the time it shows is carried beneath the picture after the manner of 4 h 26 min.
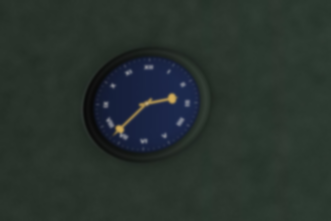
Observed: 2 h 37 min
